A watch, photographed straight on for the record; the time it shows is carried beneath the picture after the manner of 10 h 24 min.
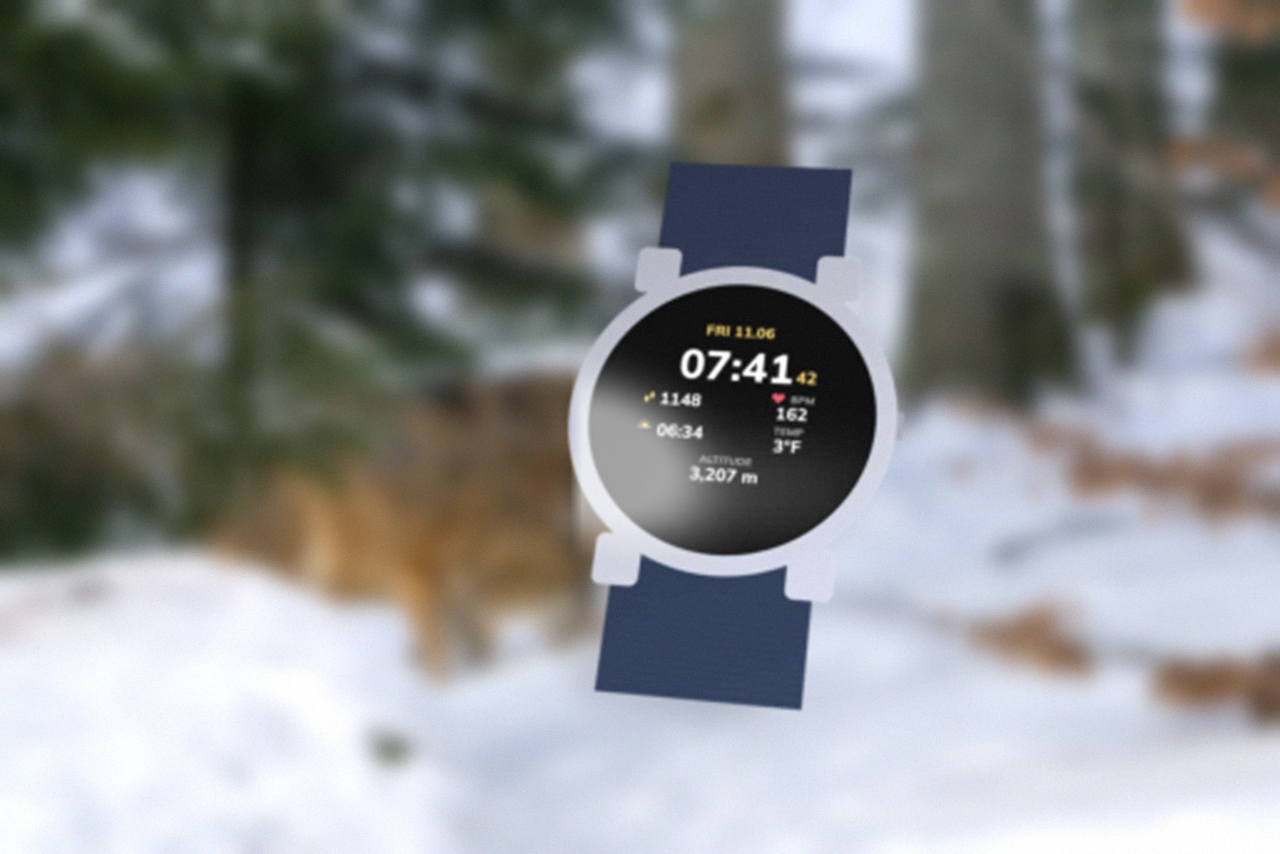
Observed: 7 h 41 min
